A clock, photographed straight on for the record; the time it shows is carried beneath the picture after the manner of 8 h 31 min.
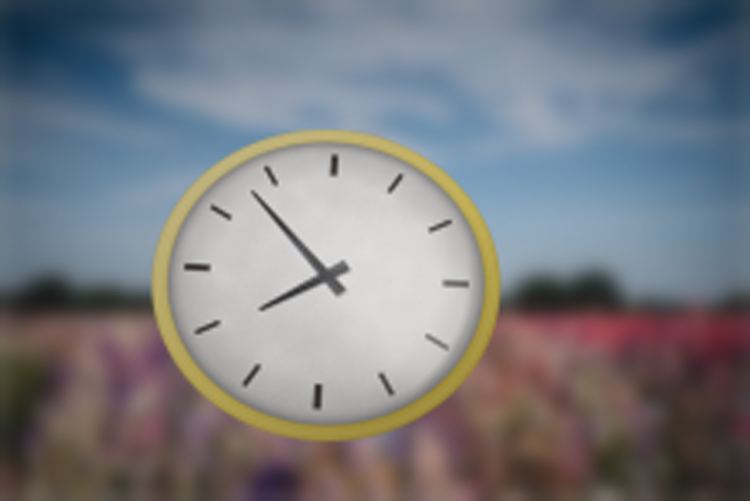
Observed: 7 h 53 min
